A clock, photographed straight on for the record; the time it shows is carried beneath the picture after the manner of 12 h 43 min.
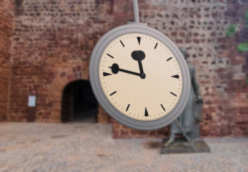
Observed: 11 h 47 min
